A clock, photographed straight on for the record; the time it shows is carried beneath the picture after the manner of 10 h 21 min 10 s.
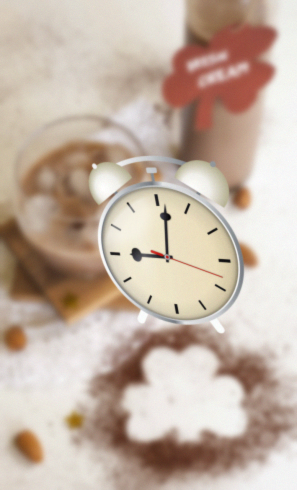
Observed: 9 h 01 min 18 s
